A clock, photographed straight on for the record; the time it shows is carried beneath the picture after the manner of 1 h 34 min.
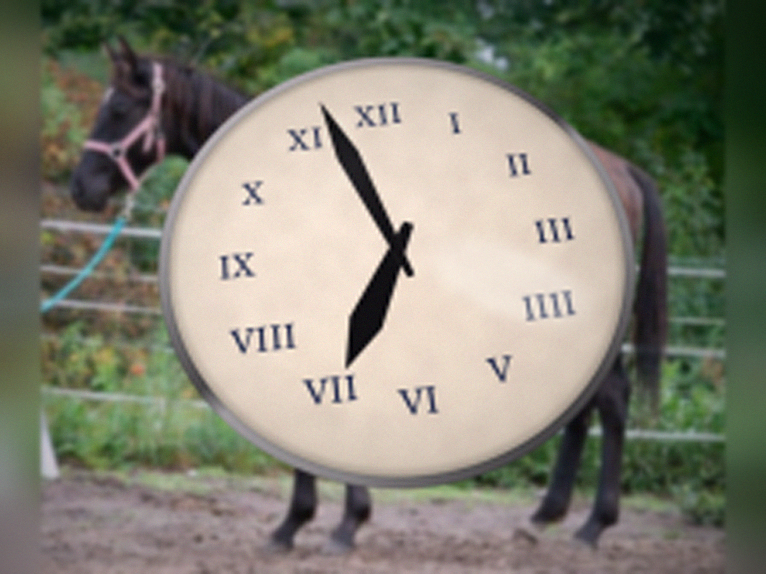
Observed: 6 h 57 min
